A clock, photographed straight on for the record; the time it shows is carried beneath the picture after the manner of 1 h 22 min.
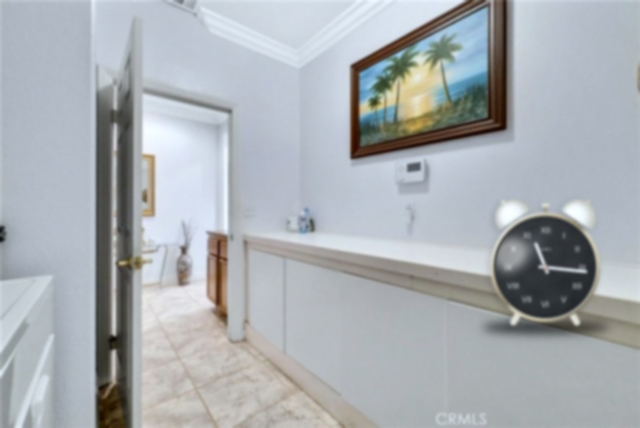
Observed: 11 h 16 min
